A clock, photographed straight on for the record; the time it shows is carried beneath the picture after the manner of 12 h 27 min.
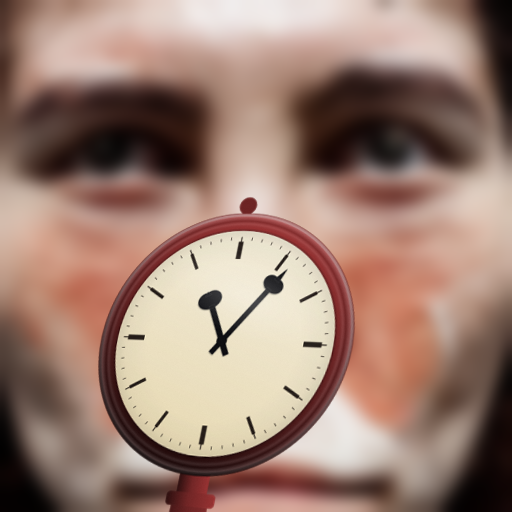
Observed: 11 h 06 min
